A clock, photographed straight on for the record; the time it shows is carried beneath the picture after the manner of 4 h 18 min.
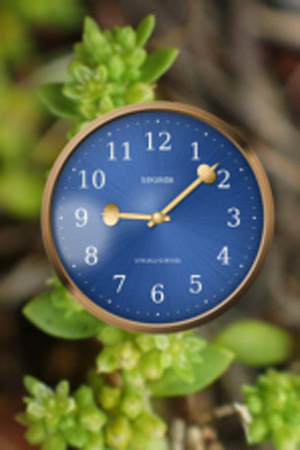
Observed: 9 h 08 min
